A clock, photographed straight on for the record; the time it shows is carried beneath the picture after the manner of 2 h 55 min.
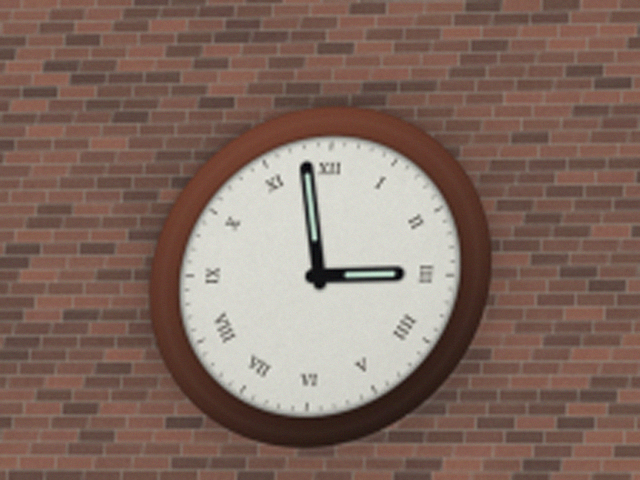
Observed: 2 h 58 min
